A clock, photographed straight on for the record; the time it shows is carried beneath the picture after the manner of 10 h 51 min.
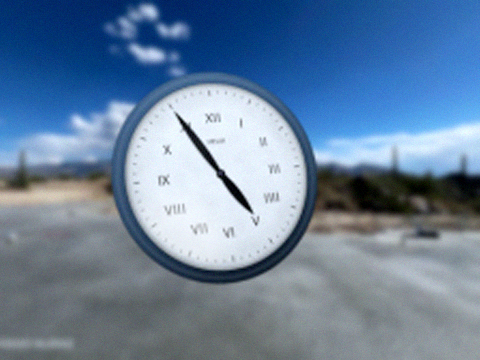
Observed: 4 h 55 min
